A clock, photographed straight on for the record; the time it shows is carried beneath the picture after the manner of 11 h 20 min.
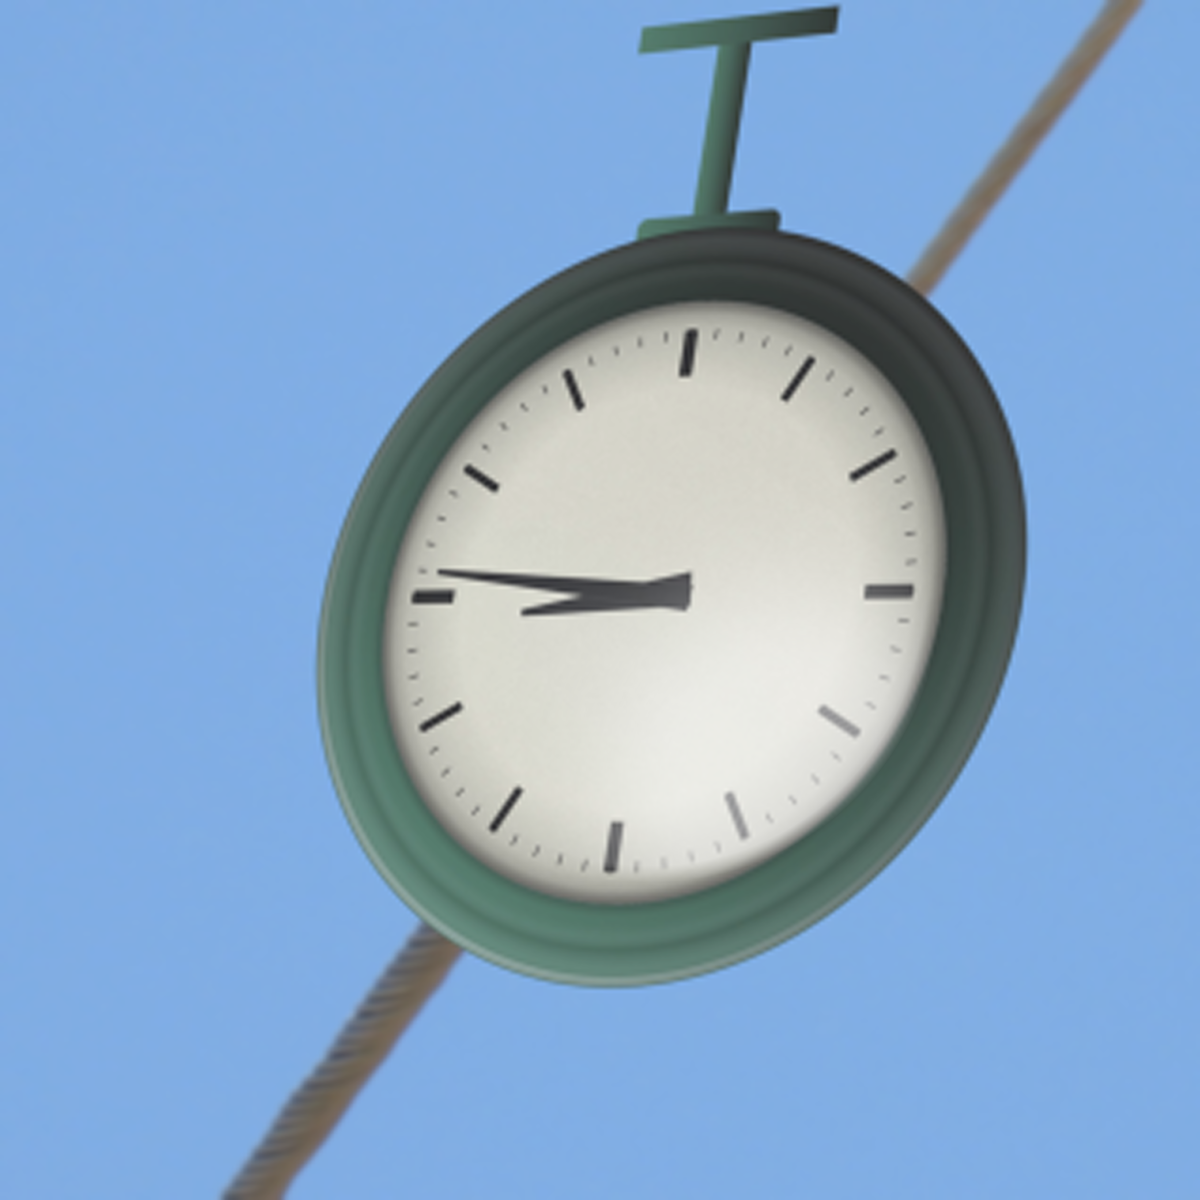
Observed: 8 h 46 min
